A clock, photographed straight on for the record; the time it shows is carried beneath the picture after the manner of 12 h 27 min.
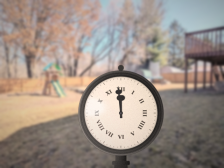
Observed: 11 h 59 min
